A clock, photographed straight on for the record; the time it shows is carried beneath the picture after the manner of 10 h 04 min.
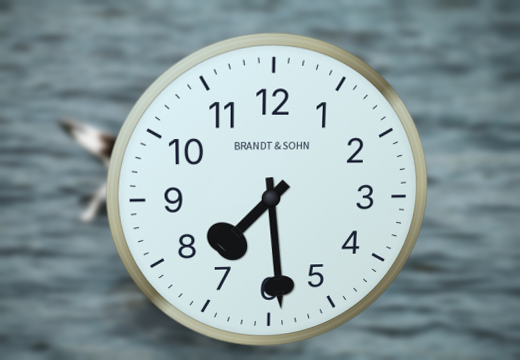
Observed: 7 h 29 min
